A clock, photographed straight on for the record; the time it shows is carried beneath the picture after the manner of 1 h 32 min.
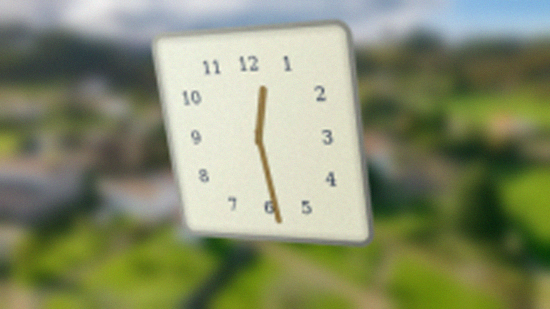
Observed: 12 h 29 min
